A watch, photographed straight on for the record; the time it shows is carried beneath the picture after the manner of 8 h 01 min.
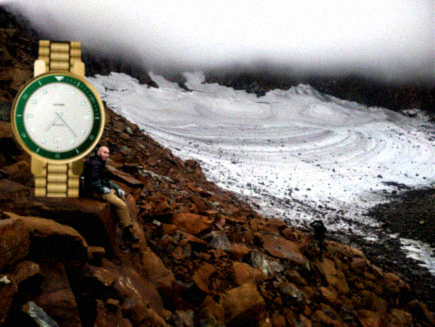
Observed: 7 h 23 min
